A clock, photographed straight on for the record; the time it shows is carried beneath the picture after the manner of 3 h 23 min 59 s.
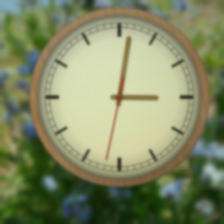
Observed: 3 h 01 min 32 s
